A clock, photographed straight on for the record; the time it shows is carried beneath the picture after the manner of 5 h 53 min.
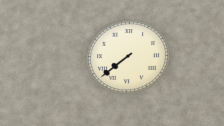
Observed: 7 h 38 min
